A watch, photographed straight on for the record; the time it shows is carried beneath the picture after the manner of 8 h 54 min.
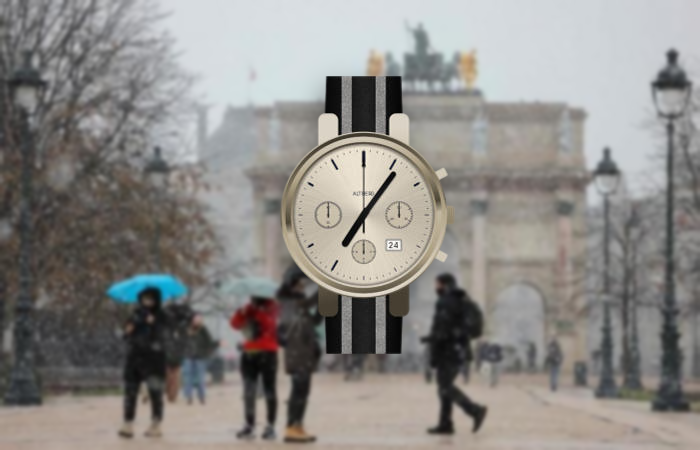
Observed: 7 h 06 min
